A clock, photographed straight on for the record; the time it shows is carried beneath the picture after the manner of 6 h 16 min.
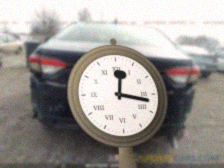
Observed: 12 h 17 min
